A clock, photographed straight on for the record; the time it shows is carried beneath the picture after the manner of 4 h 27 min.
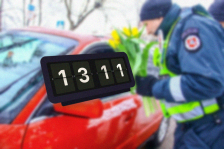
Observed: 13 h 11 min
